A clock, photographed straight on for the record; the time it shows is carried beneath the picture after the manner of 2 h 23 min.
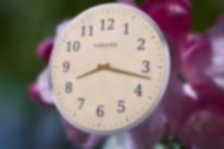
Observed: 8 h 17 min
